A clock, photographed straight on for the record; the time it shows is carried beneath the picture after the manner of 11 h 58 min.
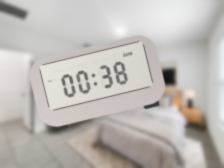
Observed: 0 h 38 min
